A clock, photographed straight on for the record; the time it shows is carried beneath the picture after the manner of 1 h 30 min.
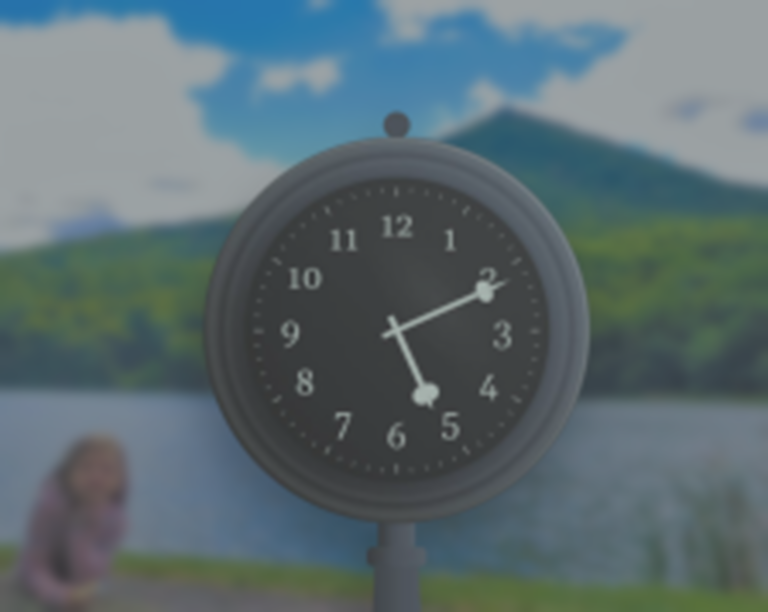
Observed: 5 h 11 min
